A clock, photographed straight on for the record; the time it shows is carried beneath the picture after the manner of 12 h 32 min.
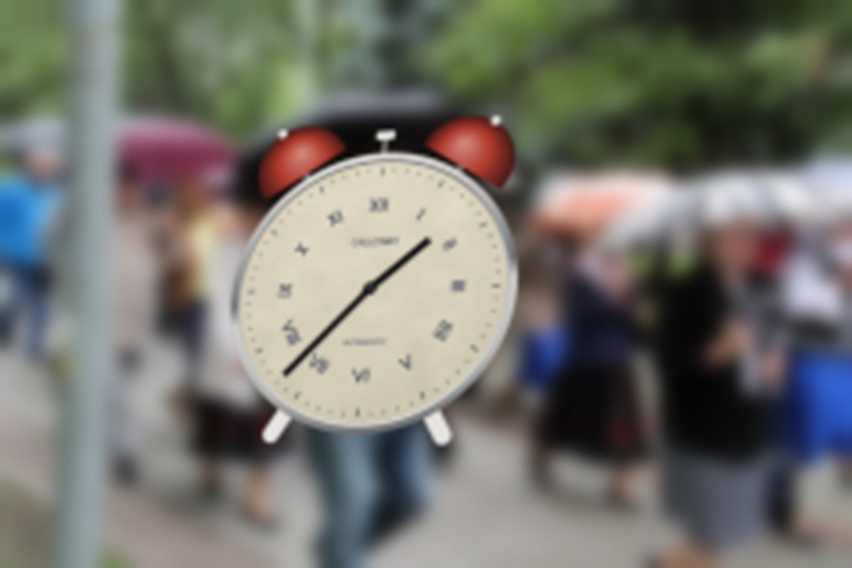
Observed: 1 h 37 min
